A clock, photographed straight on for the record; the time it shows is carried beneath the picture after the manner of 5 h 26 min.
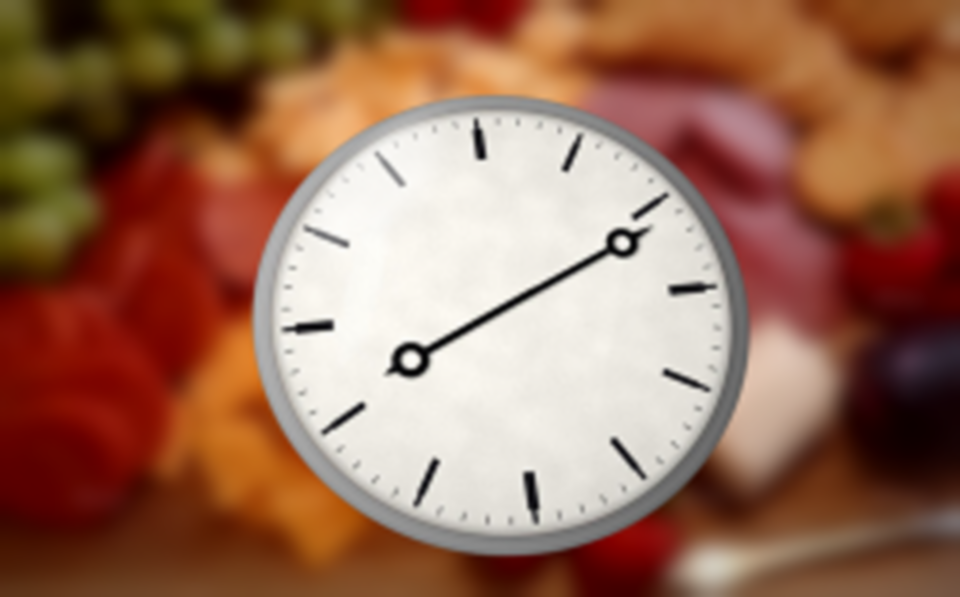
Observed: 8 h 11 min
